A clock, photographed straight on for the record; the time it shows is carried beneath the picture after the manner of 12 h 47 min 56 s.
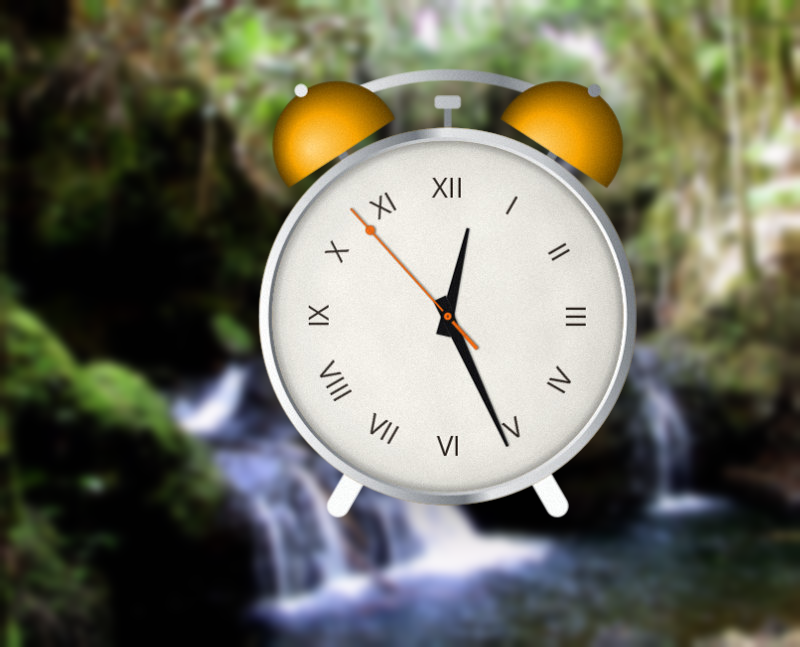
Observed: 12 h 25 min 53 s
